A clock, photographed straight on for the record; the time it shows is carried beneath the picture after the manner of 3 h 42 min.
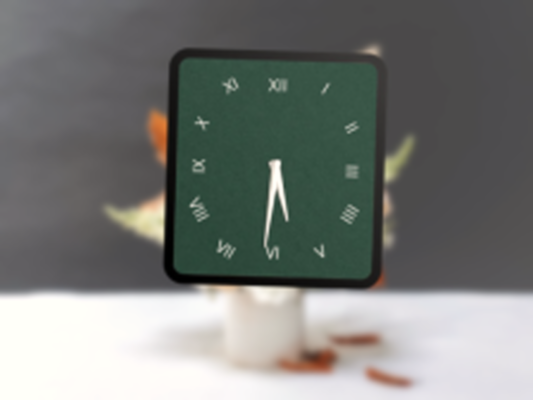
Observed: 5 h 31 min
